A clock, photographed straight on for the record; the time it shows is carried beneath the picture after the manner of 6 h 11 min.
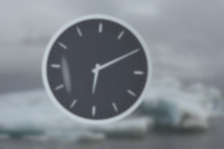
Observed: 6 h 10 min
